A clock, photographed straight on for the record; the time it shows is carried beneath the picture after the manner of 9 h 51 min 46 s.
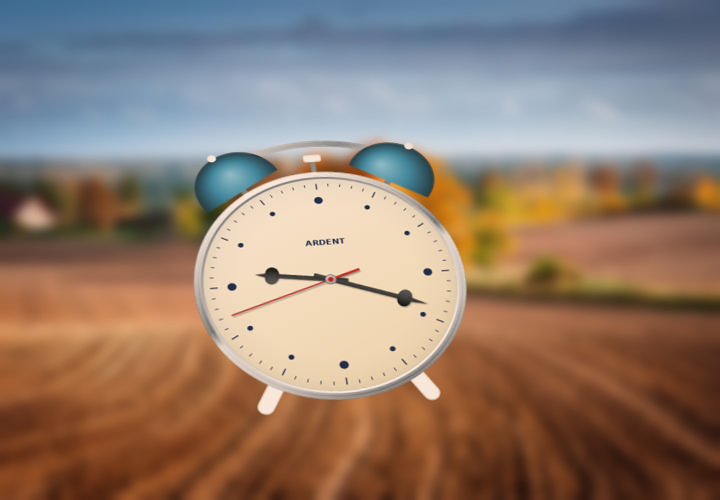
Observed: 9 h 18 min 42 s
